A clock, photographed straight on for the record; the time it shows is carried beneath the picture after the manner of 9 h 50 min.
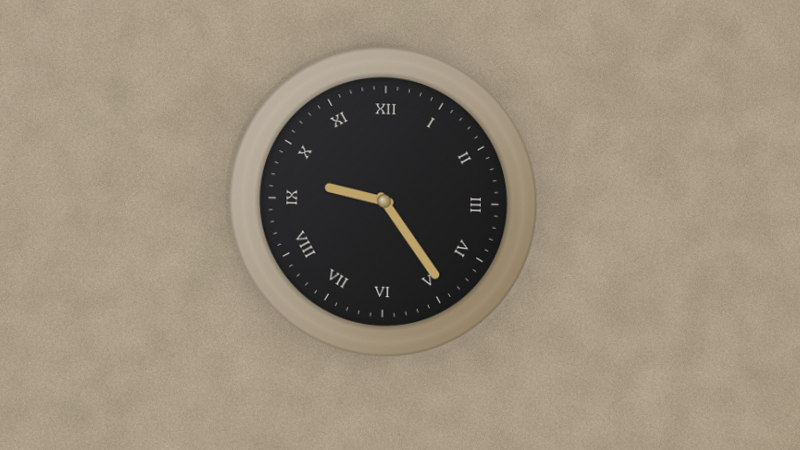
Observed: 9 h 24 min
